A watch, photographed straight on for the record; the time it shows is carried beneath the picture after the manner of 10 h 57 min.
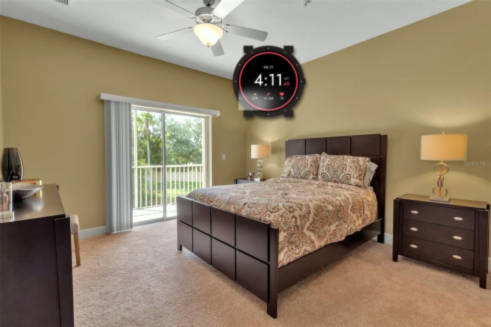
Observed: 4 h 11 min
